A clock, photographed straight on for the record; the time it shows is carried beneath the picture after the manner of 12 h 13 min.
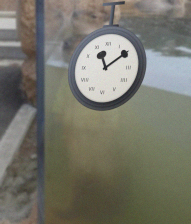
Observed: 11 h 09 min
